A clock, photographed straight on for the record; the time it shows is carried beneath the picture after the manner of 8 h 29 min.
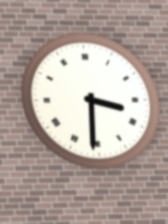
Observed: 3 h 31 min
